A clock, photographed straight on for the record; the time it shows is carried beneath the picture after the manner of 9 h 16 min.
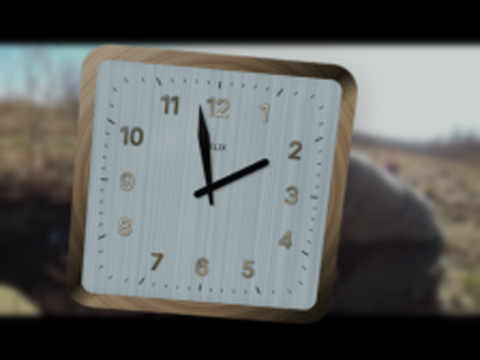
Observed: 1 h 58 min
